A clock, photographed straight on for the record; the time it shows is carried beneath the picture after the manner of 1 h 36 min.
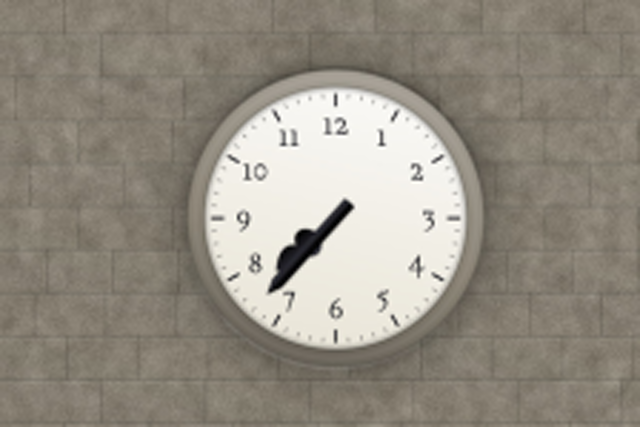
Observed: 7 h 37 min
